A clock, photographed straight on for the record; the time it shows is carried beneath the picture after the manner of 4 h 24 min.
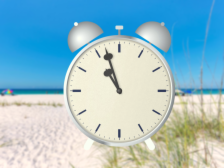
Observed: 10 h 57 min
